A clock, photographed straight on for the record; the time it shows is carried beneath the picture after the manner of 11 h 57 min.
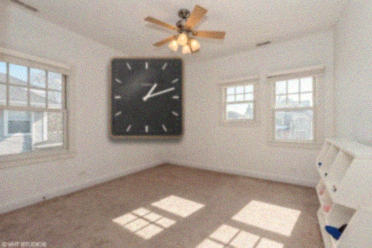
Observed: 1 h 12 min
